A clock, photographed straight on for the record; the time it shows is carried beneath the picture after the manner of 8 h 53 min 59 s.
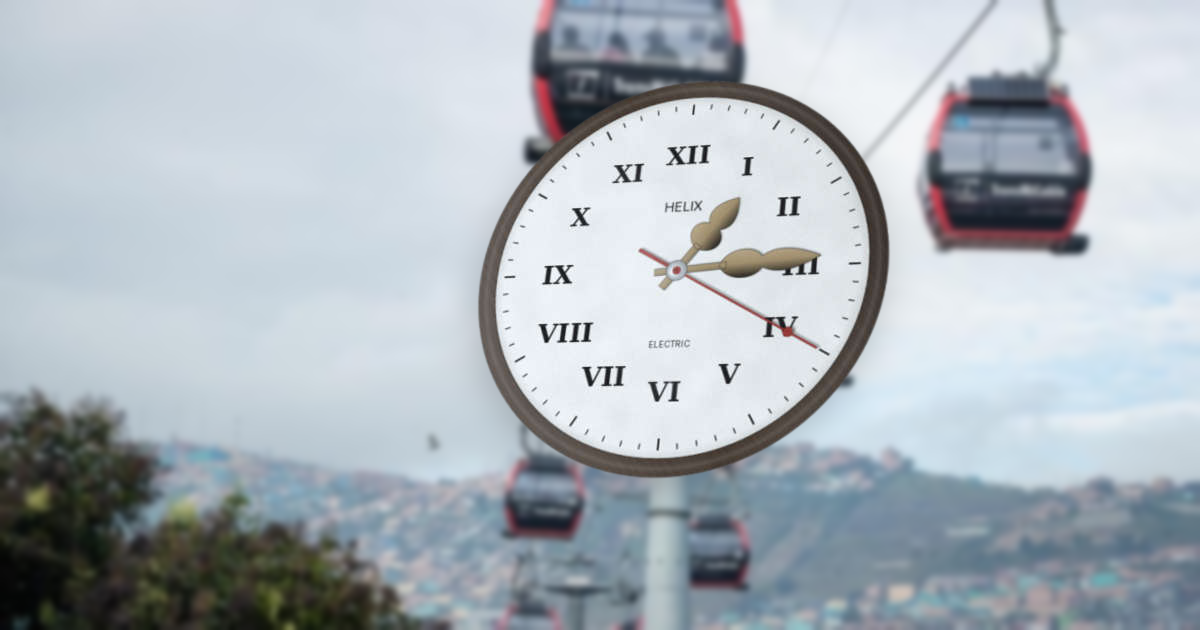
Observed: 1 h 14 min 20 s
